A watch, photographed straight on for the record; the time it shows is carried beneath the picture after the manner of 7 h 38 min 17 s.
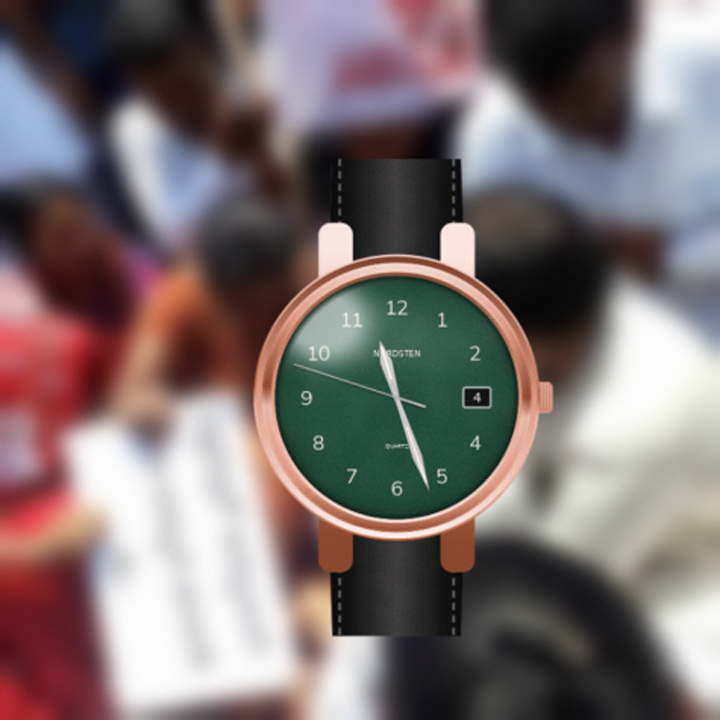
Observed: 11 h 26 min 48 s
